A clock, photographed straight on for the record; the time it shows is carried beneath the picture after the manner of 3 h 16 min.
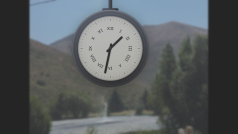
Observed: 1 h 32 min
